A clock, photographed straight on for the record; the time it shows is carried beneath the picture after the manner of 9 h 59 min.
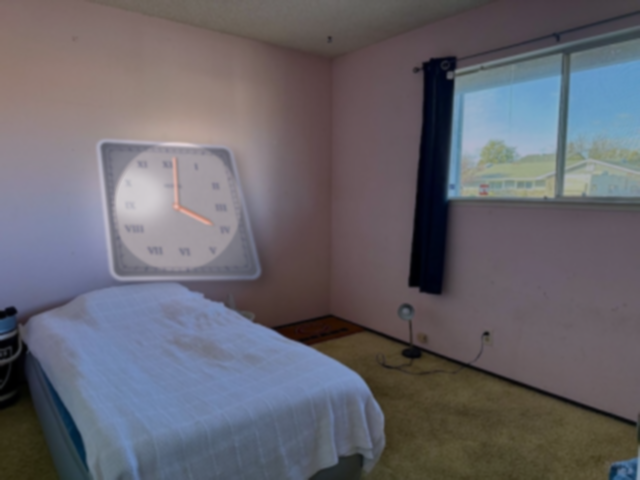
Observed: 4 h 01 min
